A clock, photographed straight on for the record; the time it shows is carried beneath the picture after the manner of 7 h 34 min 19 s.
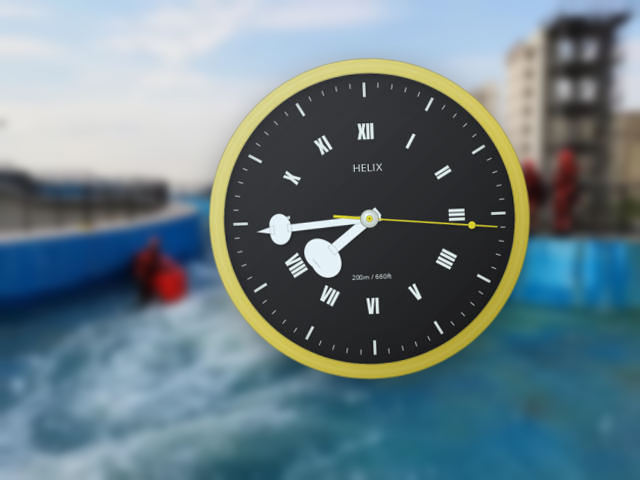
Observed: 7 h 44 min 16 s
